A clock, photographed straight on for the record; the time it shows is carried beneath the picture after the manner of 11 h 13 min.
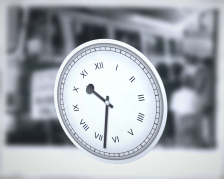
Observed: 10 h 33 min
